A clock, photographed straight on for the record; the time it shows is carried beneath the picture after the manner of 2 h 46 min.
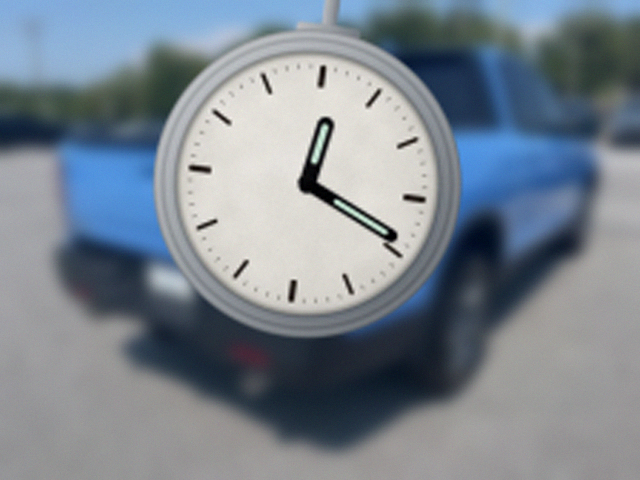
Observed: 12 h 19 min
